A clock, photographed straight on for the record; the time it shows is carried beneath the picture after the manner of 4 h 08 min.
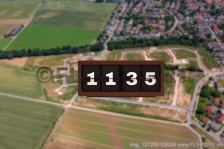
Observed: 11 h 35 min
